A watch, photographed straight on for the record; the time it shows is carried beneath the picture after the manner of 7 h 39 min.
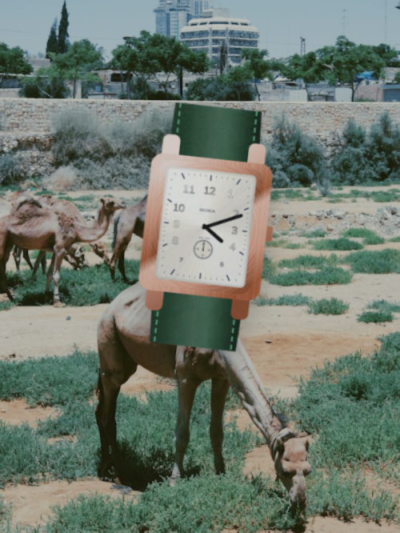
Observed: 4 h 11 min
